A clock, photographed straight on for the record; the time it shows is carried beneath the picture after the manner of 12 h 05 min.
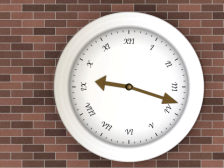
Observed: 9 h 18 min
